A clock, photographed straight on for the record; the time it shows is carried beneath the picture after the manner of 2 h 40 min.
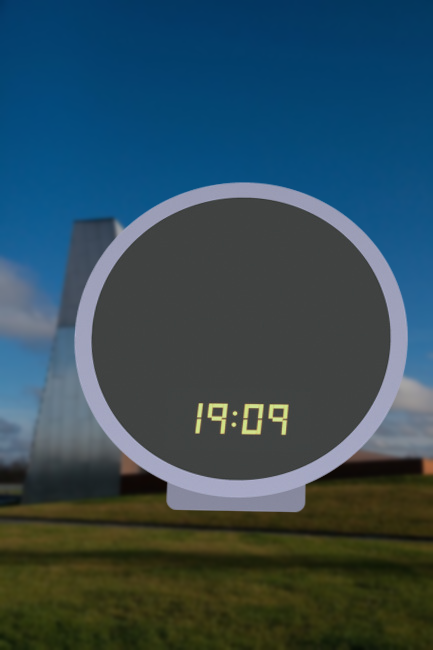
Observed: 19 h 09 min
